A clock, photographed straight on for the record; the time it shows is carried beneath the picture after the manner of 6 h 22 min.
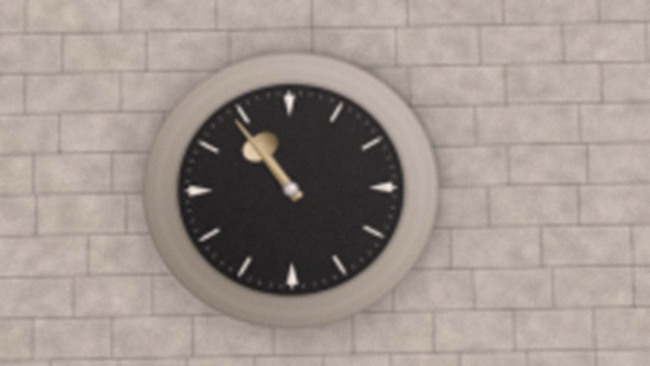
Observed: 10 h 54 min
